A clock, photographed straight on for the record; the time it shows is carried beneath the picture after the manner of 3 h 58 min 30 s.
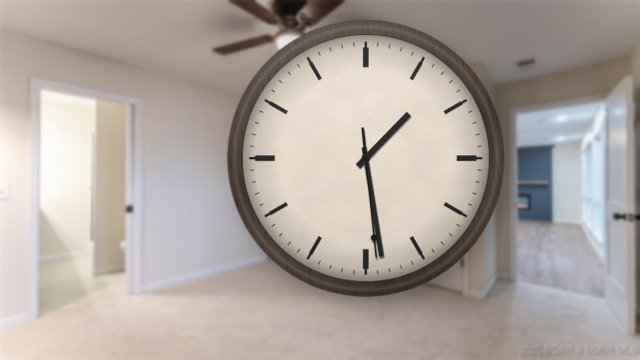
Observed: 1 h 28 min 29 s
